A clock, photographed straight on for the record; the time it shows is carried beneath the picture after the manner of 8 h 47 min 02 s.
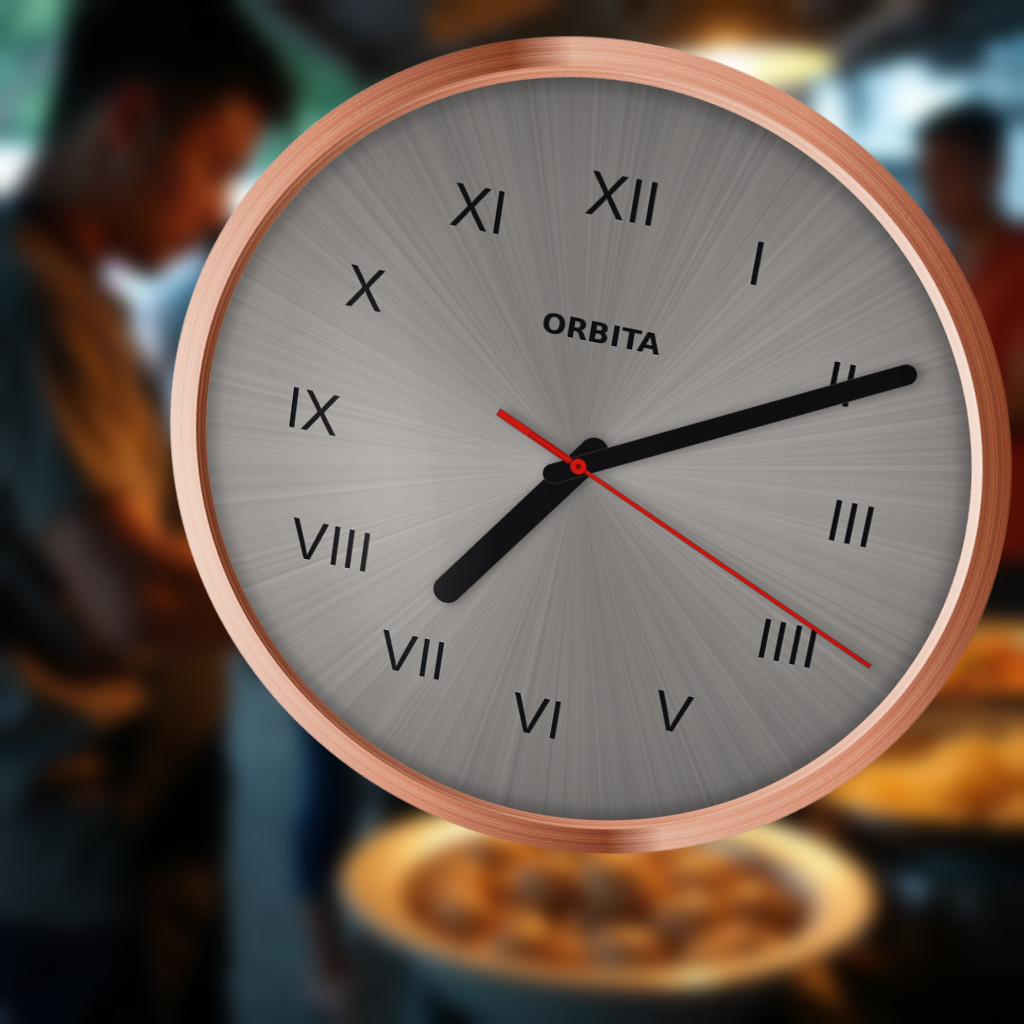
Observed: 7 h 10 min 19 s
